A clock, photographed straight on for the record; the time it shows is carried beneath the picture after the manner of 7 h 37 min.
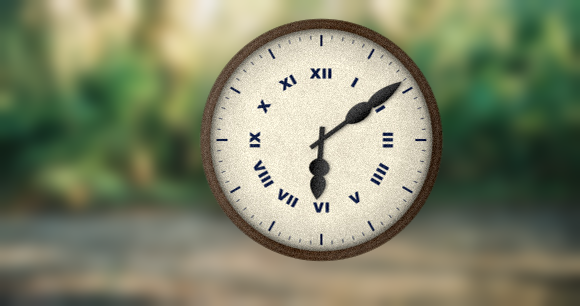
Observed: 6 h 09 min
